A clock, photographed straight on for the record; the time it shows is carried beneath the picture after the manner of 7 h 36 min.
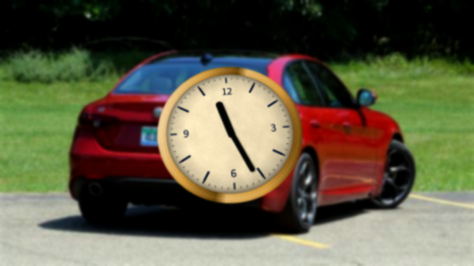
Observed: 11 h 26 min
